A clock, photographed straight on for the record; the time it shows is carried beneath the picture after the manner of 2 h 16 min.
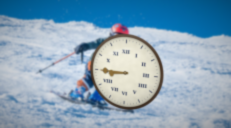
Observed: 8 h 45 min
